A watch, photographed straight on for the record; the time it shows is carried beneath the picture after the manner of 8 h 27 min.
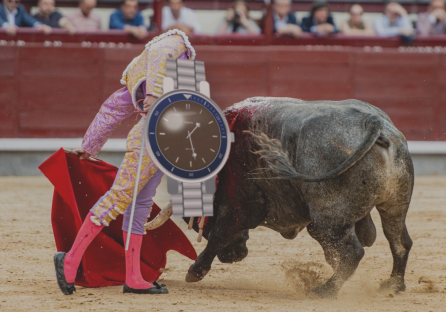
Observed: 1 h 28 min
